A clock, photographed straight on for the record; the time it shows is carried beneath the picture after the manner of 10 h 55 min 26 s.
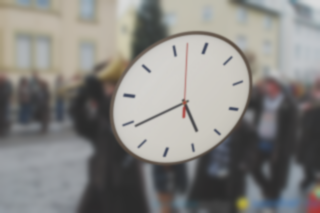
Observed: 4 h 38 min 57 s
